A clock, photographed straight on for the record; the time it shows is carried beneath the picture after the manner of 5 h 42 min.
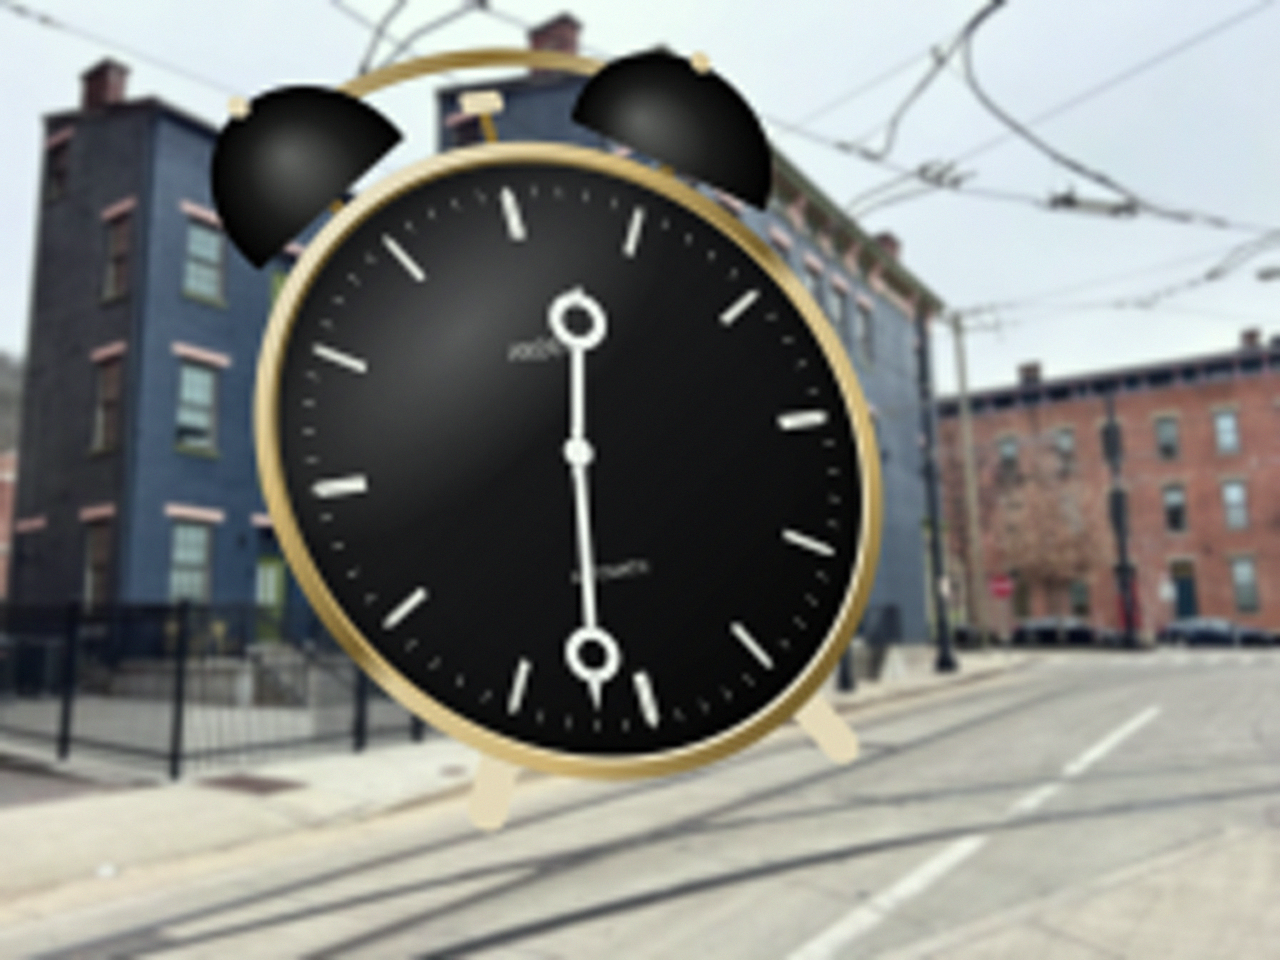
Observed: 12 h 32 min
